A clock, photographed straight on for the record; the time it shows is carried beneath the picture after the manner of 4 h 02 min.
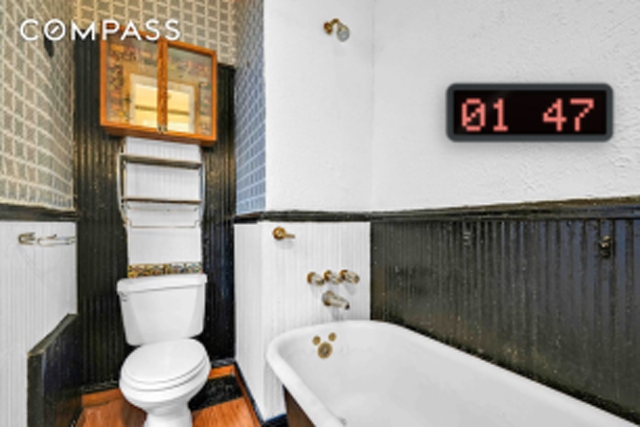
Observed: 1 h 47 min
